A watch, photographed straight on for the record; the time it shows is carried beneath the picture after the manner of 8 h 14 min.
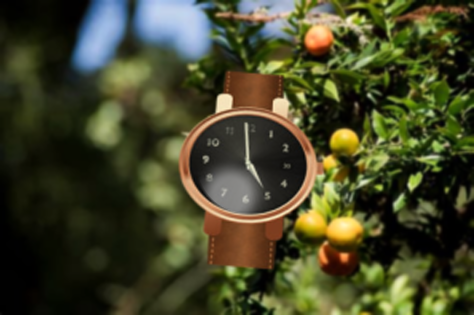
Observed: 4 h 59 min
